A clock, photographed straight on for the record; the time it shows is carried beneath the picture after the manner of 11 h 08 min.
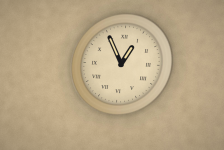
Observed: 12 h 55 min
